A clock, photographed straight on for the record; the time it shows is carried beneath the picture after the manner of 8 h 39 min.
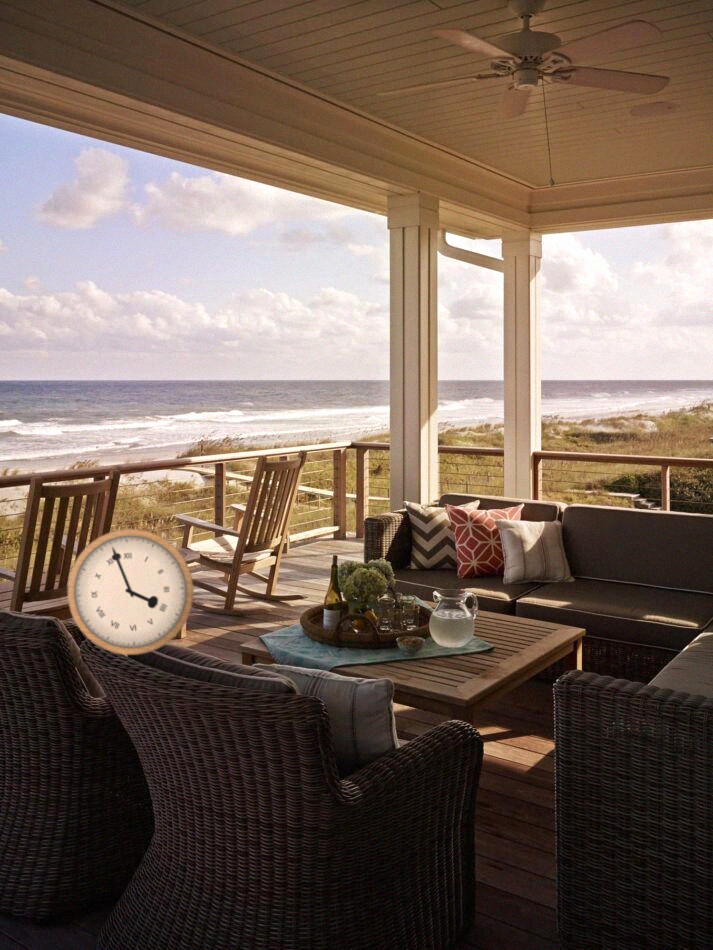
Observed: 3 h 57 min
